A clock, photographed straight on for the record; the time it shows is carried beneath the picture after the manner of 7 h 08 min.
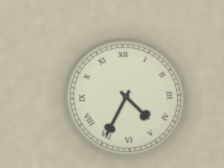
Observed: 4 h 35 min
